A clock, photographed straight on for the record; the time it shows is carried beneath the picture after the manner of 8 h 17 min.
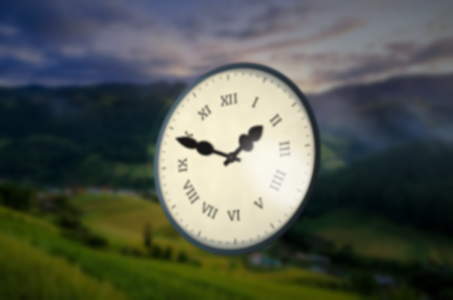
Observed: 1 h 49 min
